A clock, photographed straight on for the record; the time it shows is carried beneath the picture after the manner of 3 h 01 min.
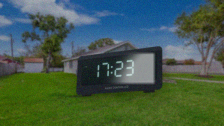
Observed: 17 h 23 min
